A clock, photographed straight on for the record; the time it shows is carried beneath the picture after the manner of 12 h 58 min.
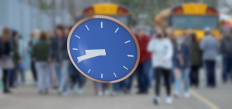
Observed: 8 h 41 min
